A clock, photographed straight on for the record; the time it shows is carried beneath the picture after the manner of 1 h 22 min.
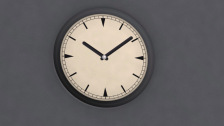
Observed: 10 h 09 min
